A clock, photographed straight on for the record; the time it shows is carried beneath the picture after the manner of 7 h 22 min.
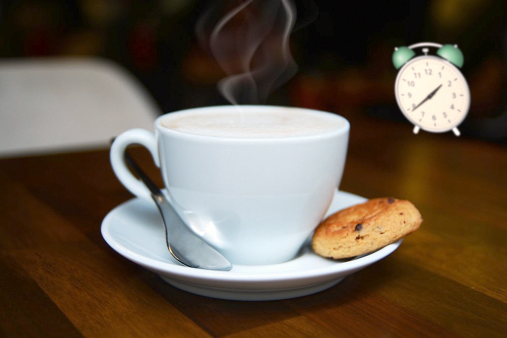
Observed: 1 h 39 min
